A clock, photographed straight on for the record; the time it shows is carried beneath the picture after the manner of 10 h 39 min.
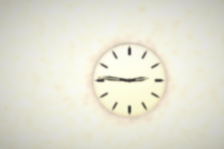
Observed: 2 h 46 min
